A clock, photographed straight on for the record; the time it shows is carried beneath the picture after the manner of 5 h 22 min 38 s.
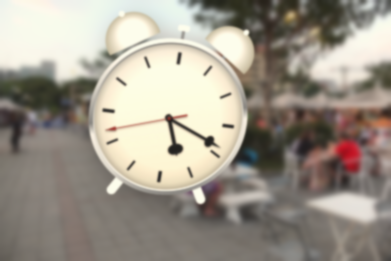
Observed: 5 h 18 min 42 s
